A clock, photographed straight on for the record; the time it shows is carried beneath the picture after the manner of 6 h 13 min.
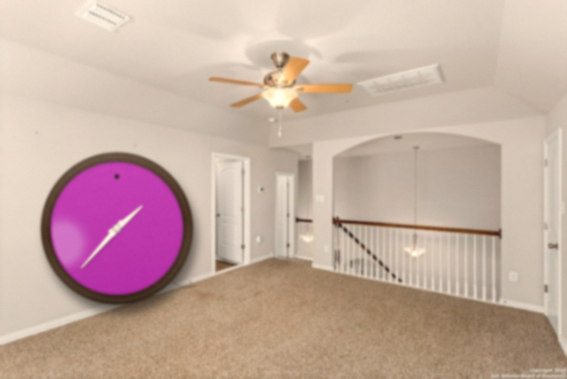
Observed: 1 h 37 min
